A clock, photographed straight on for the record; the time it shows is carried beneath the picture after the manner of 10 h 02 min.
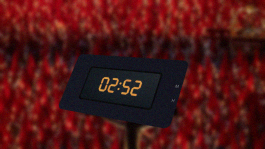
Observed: 2 h 52 min
